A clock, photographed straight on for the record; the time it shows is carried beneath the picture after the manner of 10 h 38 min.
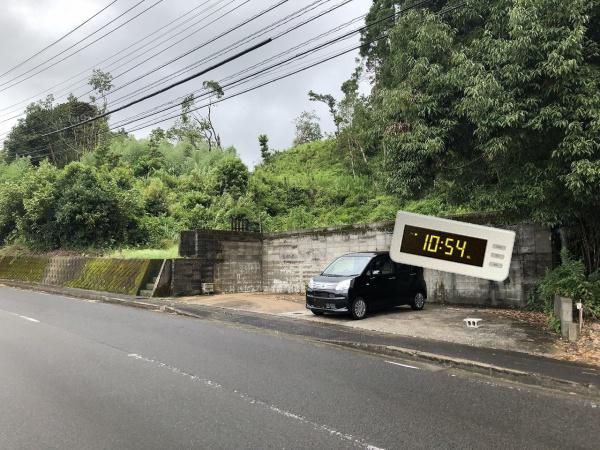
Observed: 10 h 54 min
